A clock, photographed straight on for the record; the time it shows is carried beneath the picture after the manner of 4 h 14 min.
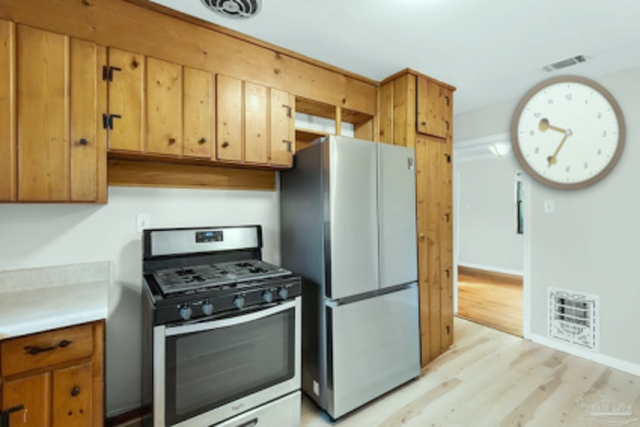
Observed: 9 h 35 min
